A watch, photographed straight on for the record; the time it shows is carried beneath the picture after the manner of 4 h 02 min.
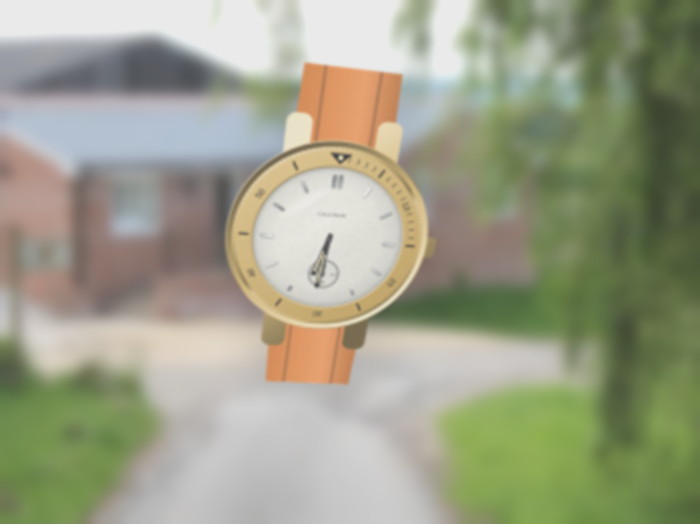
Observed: 6 h 31 min
